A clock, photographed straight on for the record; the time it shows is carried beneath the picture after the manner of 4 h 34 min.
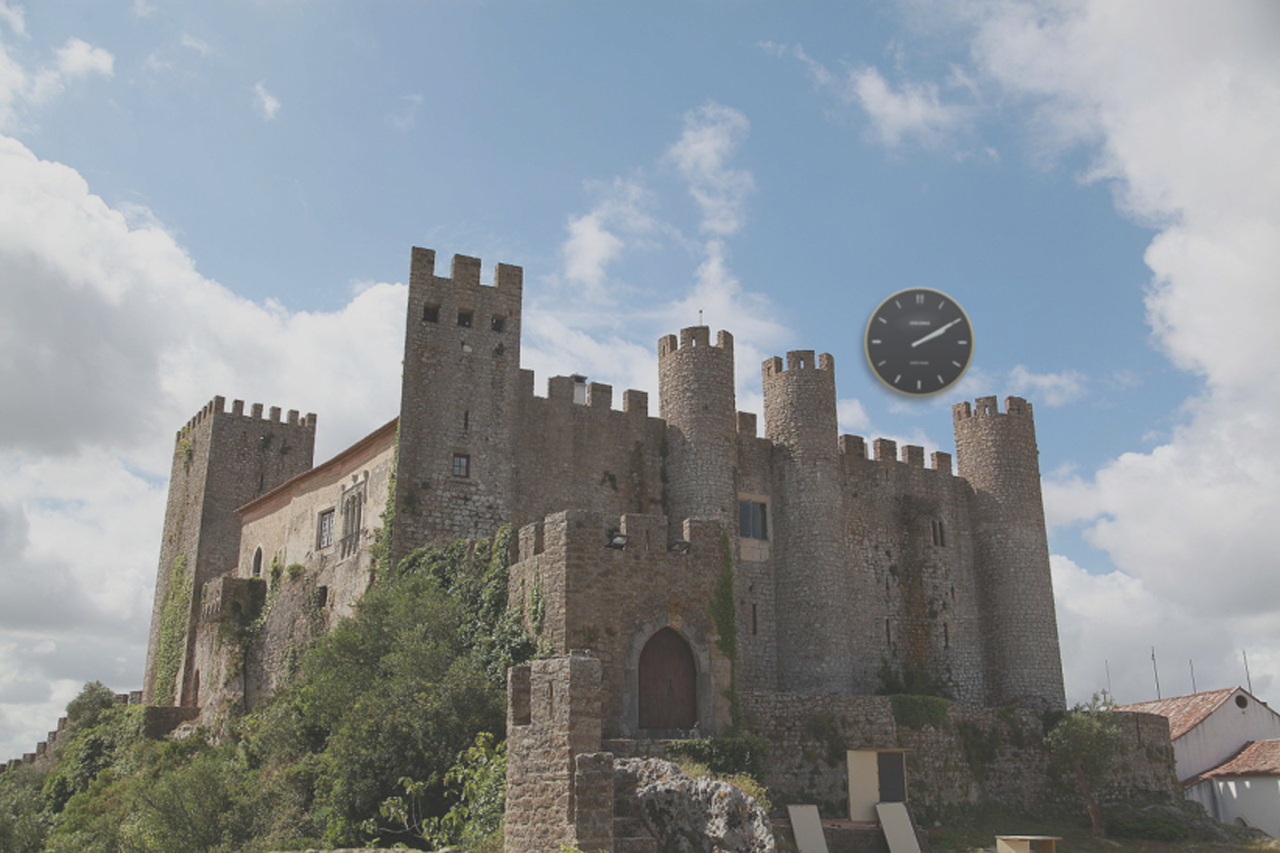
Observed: 2 h 10 min
